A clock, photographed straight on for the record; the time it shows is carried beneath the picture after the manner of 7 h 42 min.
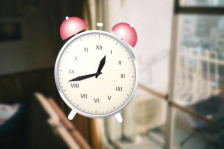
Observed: 12 h 42 min
